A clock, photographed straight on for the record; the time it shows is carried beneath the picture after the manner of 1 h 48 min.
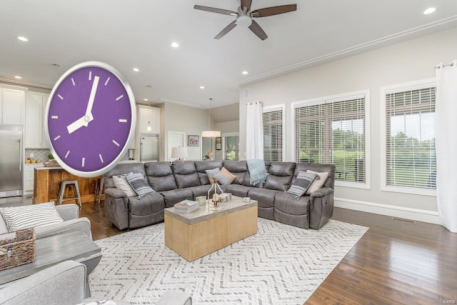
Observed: 8 h 02 min
